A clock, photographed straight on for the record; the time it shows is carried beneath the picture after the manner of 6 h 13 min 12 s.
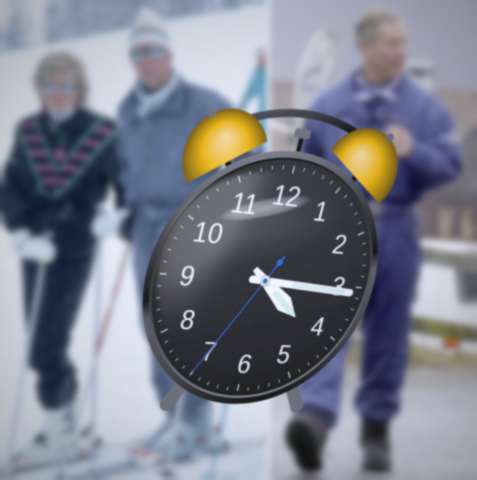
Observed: 4 h 15 min 35 s
